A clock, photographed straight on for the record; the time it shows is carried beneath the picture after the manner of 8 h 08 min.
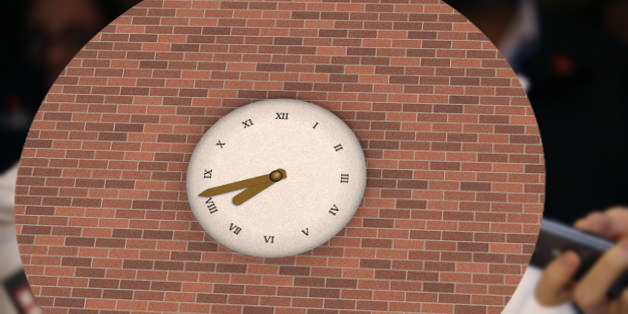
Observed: 7 h 42 min
